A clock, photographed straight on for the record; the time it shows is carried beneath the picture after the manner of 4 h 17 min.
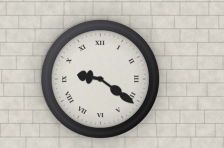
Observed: 9 h 21 min
